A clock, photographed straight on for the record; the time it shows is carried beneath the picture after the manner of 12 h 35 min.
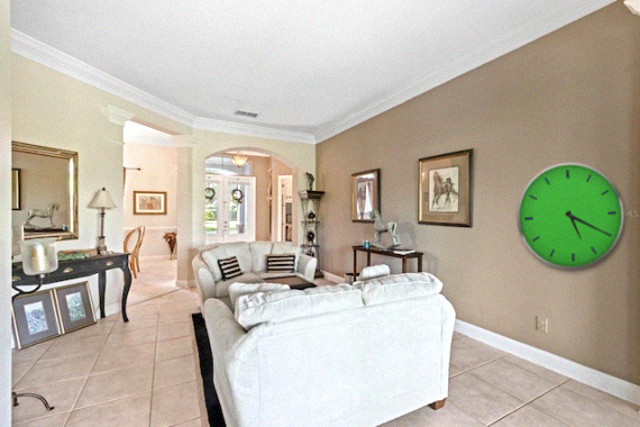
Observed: 5 h 20 min
